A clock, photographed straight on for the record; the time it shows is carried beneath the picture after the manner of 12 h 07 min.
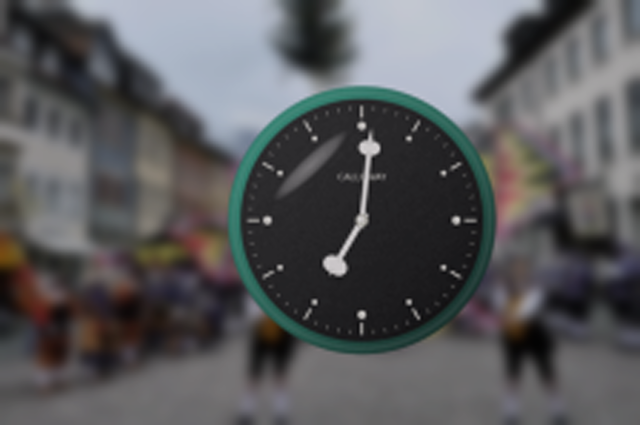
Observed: 7 h 01 min
